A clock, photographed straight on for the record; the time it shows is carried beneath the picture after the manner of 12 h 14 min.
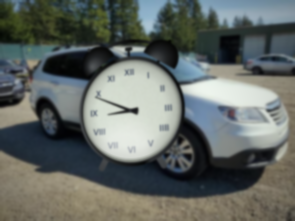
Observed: 8 h 49 min
